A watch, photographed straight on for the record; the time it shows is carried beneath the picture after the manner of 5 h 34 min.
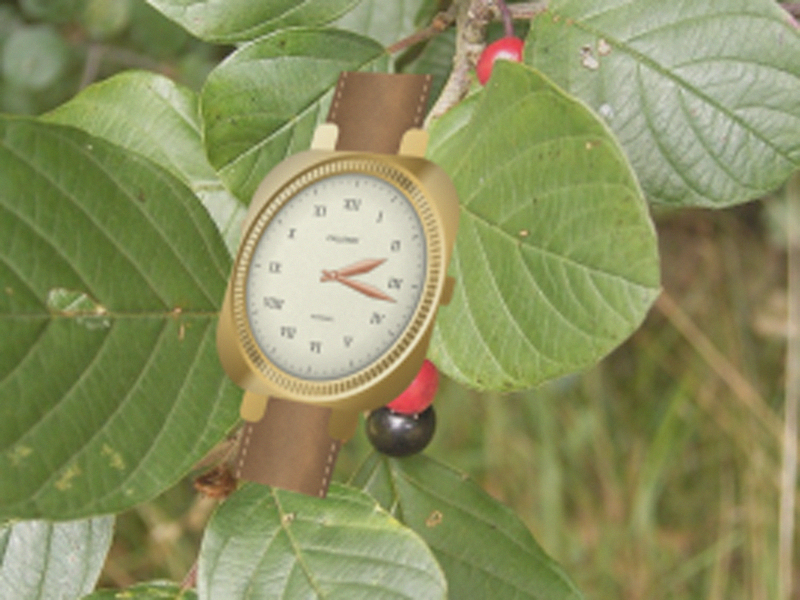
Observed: 2 h 17 min
